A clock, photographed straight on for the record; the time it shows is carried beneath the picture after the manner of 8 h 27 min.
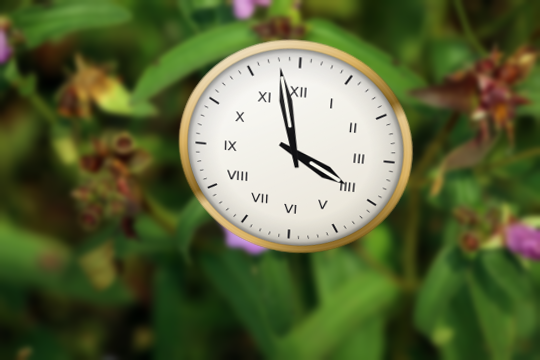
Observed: 3 h 58 min
